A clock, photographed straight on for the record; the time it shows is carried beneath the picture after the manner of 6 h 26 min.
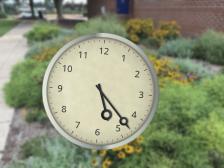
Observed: 5 h 23 min
